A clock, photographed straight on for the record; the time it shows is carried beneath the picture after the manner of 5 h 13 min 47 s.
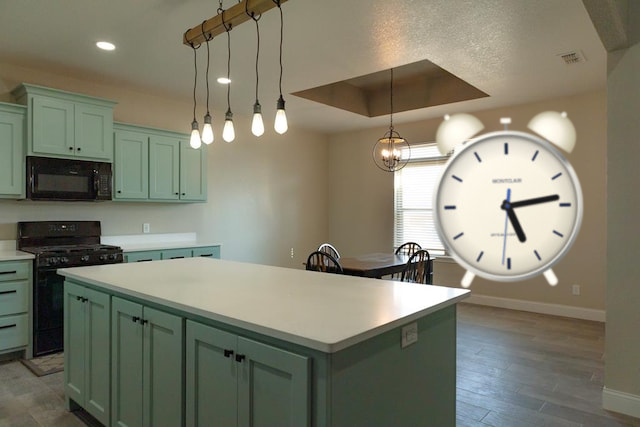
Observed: 5 h 13 min 31 s
